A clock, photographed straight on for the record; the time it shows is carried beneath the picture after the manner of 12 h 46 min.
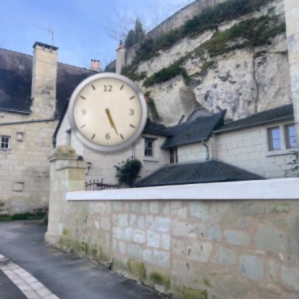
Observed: 5 h 26 min
